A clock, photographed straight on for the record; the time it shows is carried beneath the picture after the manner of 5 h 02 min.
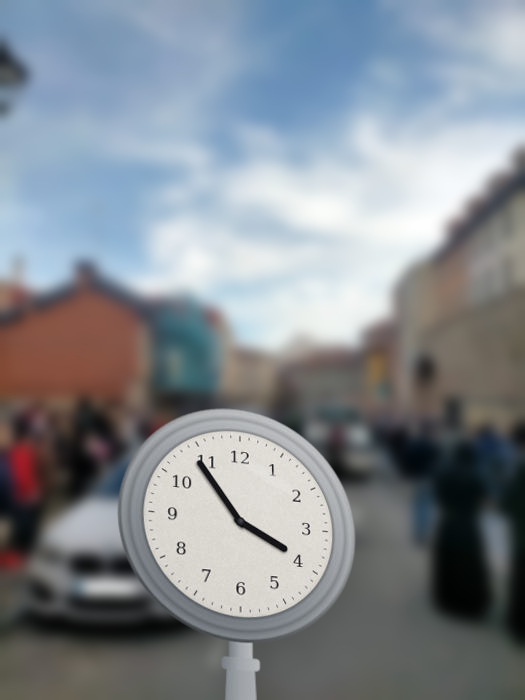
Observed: 3 h 54 min
